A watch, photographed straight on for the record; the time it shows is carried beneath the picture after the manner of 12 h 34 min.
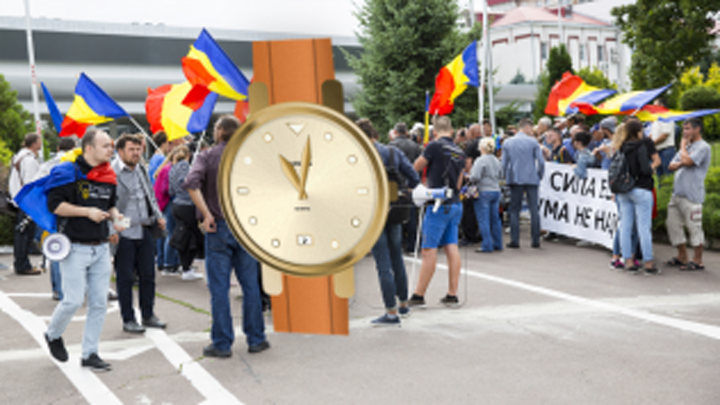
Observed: 11 h 02 min
